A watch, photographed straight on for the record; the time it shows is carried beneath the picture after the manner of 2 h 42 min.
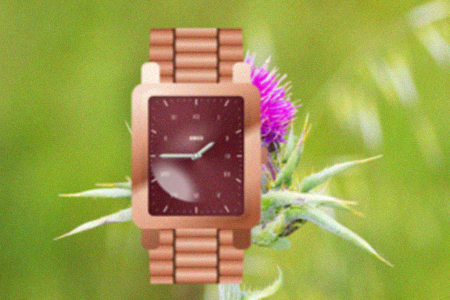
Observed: 1 h 45 min
